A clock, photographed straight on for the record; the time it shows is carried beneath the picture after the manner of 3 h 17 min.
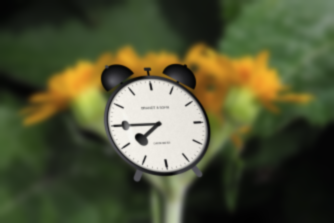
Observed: 7 h 45 min
